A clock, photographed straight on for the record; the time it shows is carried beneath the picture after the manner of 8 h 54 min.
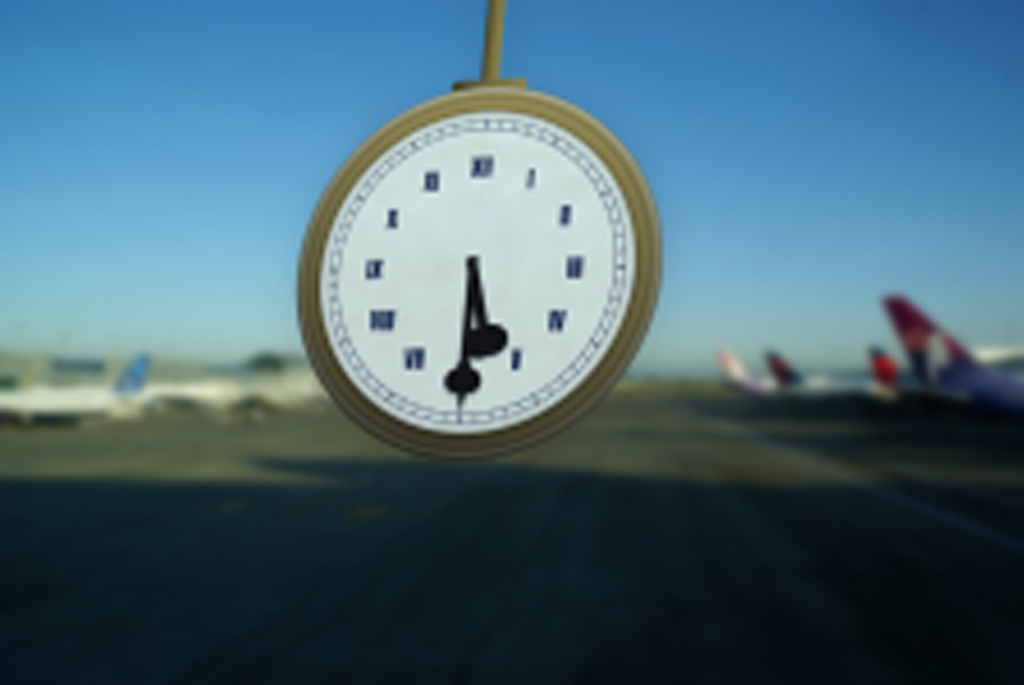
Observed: 5 h 30 min
